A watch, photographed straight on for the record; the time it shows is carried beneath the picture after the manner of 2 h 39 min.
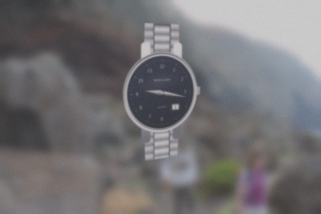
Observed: 9 h 17 min
